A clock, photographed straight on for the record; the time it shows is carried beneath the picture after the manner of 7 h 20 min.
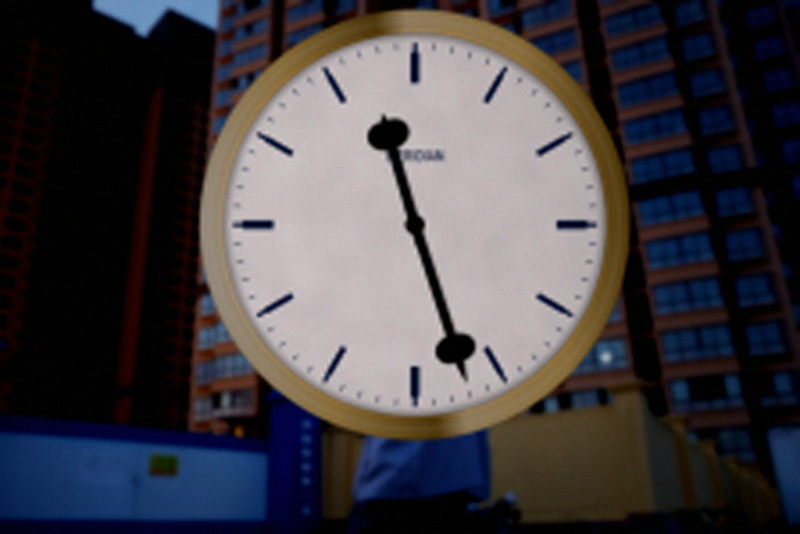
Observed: 11 h 27 min
